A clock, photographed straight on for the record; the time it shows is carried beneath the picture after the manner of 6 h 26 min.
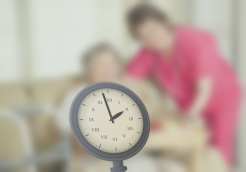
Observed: 1 h 58 min
